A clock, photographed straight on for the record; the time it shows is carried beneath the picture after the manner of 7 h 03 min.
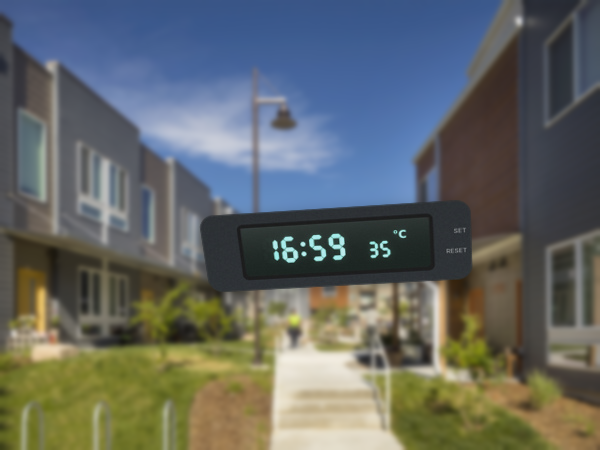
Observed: 16 h 59 min
